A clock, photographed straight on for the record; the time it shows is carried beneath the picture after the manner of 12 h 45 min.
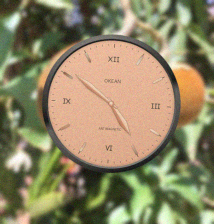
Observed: 4 h 51 min
